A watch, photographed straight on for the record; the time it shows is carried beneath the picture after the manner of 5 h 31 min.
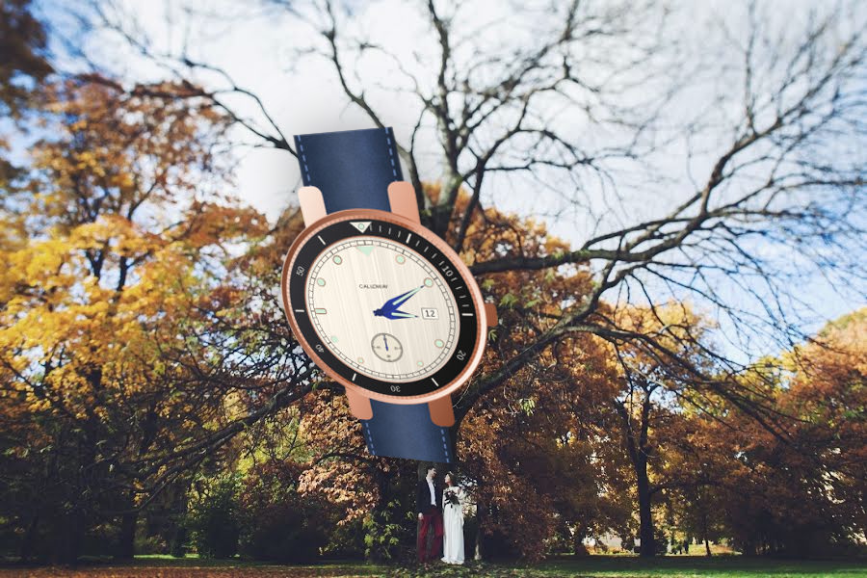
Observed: 3 h 10 min
